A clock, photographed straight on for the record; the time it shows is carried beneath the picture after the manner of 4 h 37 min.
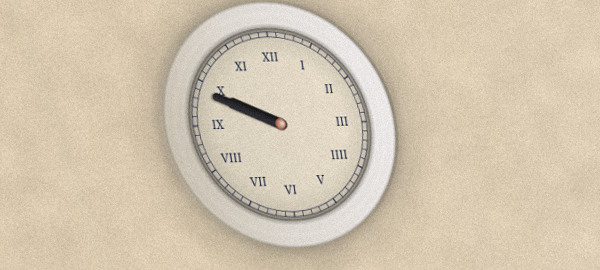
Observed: 9 h 49 min
